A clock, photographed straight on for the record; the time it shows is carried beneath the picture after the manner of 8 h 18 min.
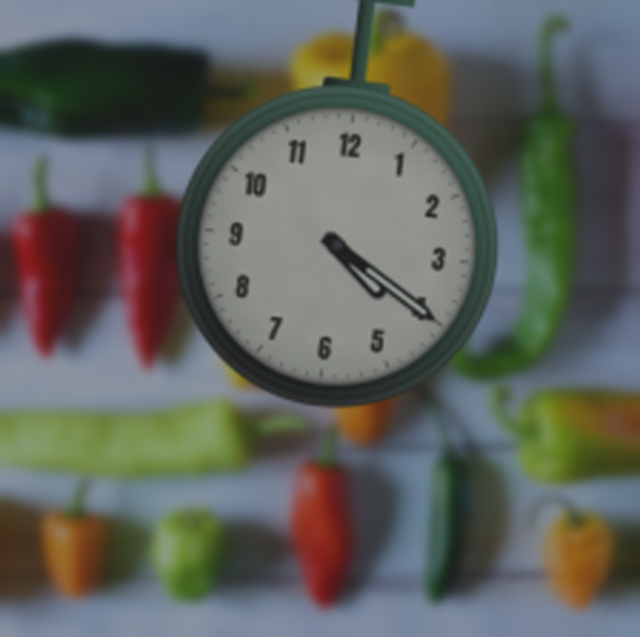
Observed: 4 h 20 min
